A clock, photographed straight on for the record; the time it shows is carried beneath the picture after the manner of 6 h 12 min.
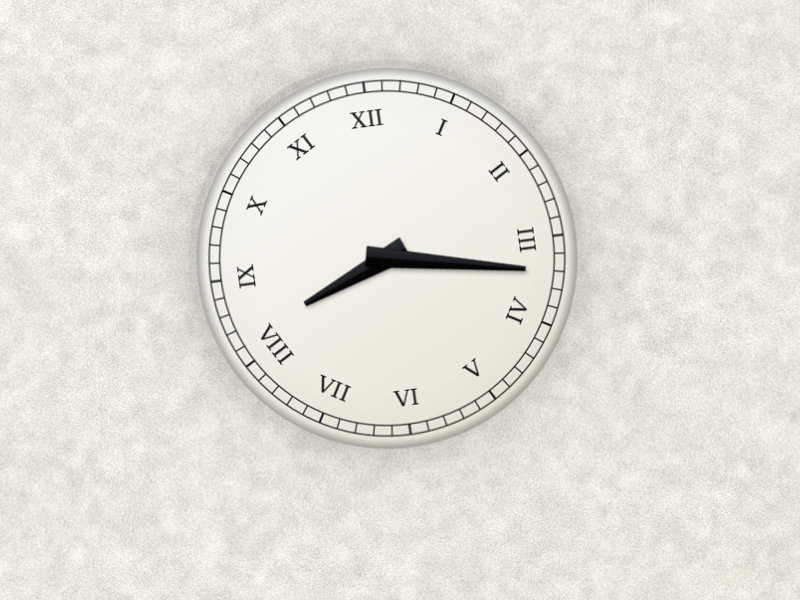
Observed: 8 h 17 min
